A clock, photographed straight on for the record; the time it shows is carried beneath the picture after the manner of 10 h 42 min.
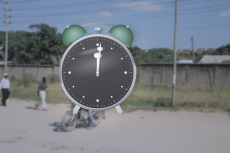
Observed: 12 h 01 min
